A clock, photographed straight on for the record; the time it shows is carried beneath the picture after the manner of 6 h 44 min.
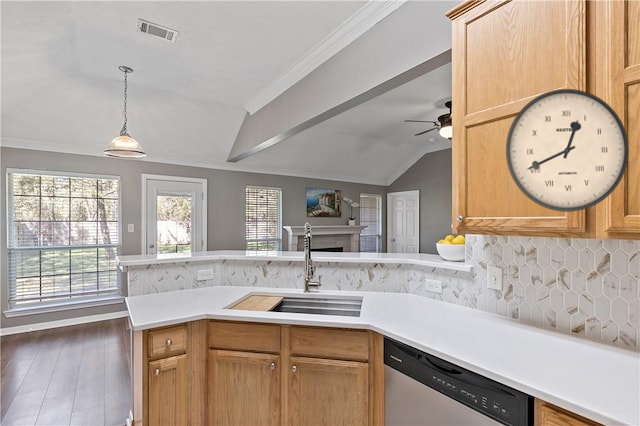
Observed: 12 h 41 min
